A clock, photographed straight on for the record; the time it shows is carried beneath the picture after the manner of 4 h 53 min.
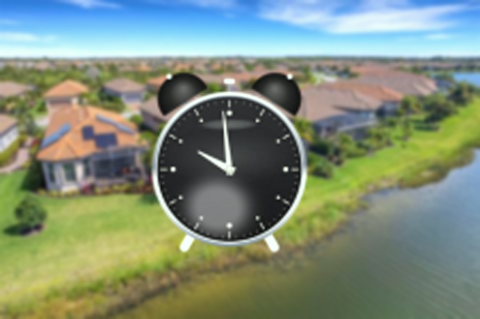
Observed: 9 h 59 min
